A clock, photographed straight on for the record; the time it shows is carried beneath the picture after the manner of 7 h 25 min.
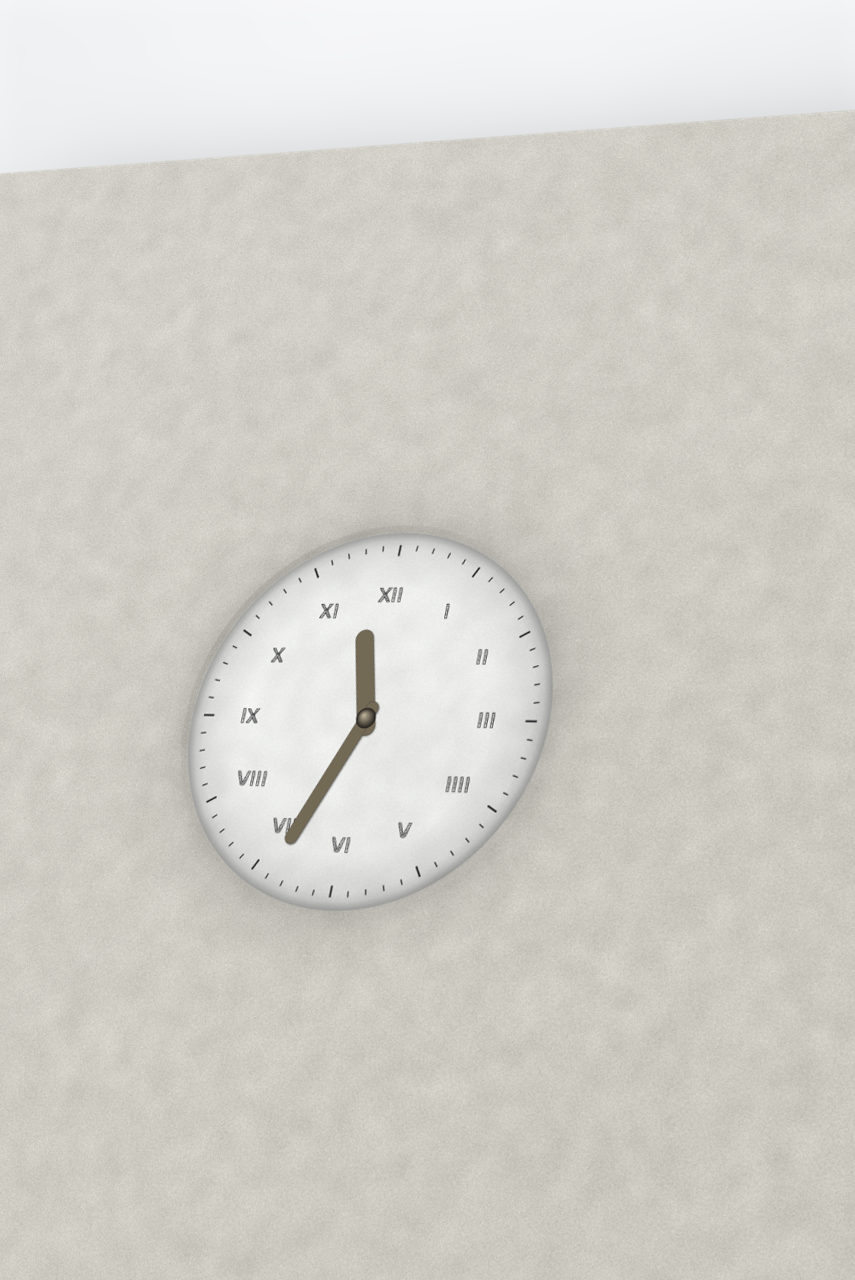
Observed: 11 h 34 min
